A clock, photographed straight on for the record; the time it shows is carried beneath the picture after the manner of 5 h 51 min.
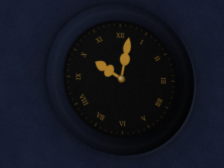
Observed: 10 h 02 min
